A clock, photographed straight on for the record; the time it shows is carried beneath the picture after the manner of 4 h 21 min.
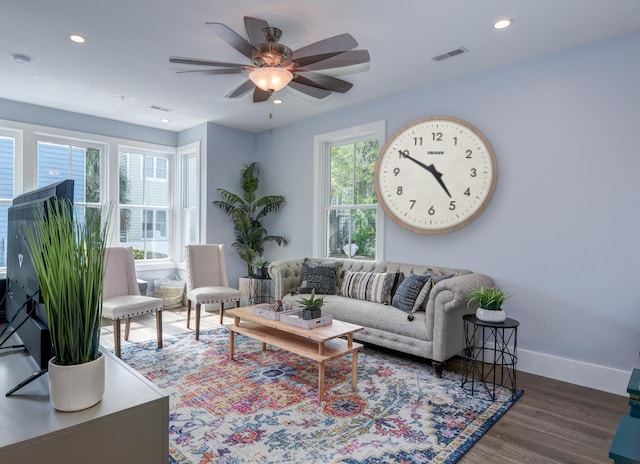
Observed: 4 h 50 min
